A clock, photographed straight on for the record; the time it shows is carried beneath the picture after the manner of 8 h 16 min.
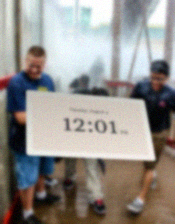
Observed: 12 h 01 min
